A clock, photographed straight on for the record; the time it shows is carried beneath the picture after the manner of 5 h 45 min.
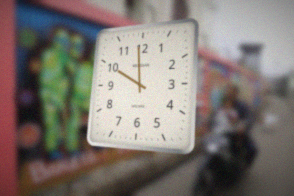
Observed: 9 h 59 min
